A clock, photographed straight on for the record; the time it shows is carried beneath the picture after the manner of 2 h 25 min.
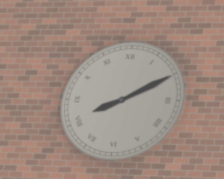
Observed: 8 h 10 min
